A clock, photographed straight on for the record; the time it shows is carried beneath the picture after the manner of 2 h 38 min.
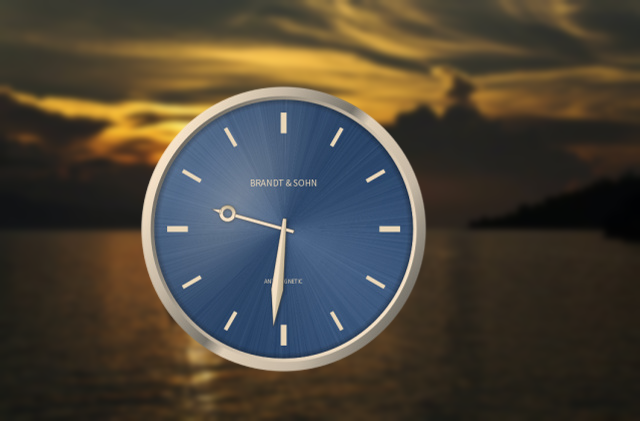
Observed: 9 h 31 min
